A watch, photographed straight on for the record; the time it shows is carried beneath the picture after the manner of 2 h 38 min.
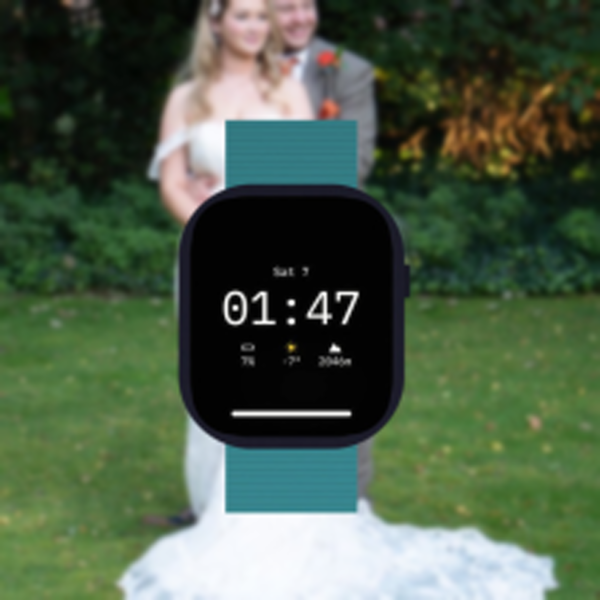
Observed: 1 h 47 min
